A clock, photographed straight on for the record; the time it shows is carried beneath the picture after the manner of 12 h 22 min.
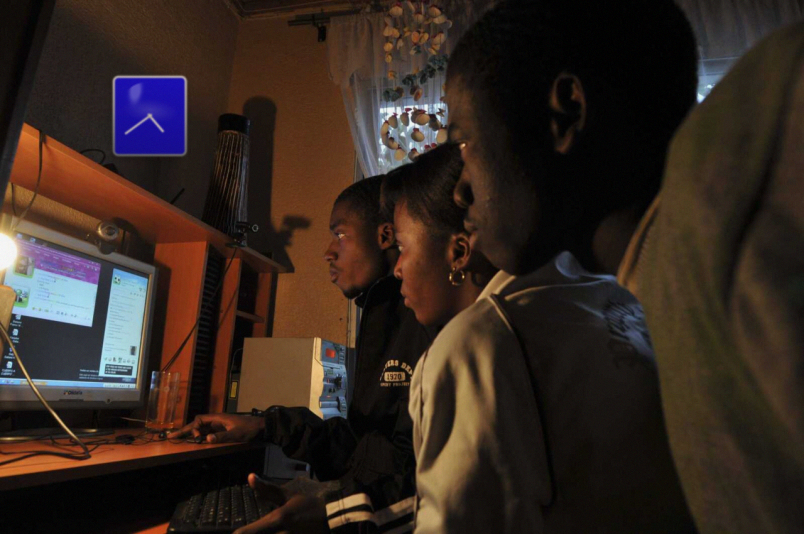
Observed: 4 h 39 min
